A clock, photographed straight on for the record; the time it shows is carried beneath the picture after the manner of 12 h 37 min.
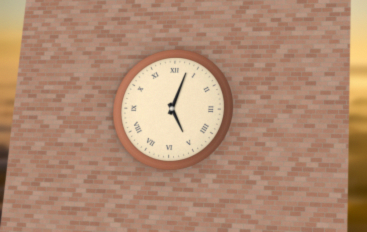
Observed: 5 h 03 min
